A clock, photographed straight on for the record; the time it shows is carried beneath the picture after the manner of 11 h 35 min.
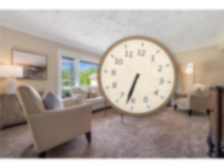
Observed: 6 h 32 min
